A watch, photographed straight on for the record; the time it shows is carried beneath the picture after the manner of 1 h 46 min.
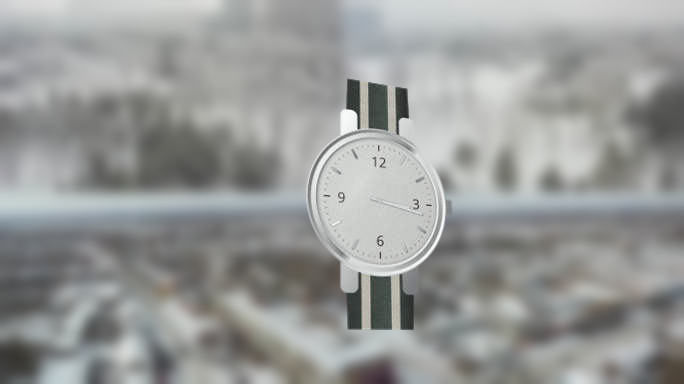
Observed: 3 h 17 min
